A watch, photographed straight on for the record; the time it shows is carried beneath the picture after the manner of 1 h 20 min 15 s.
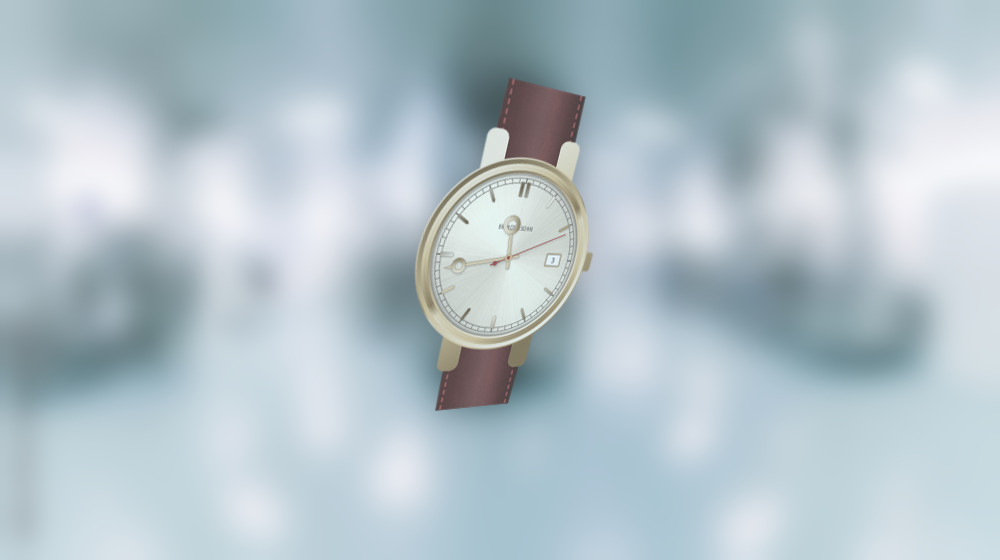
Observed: 11 h 43 min 11 s
